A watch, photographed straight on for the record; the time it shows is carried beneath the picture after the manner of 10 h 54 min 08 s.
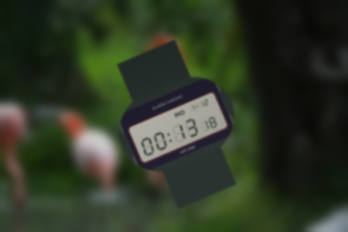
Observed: 0 h 13 min 18 s
